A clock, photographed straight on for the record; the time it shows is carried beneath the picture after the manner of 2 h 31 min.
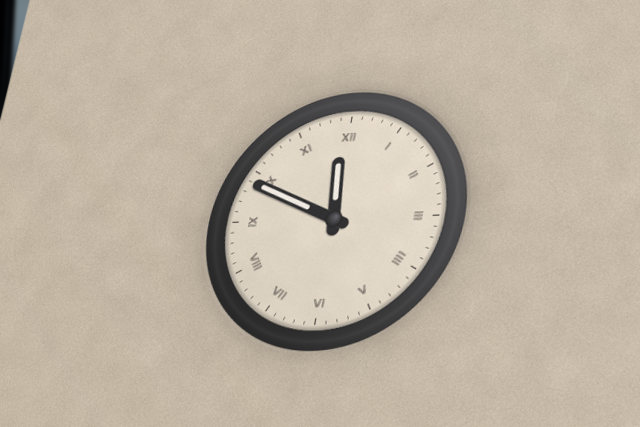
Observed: 11 h 49 min
